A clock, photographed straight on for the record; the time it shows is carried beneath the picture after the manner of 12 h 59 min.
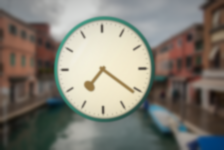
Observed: 7 h 21 min
